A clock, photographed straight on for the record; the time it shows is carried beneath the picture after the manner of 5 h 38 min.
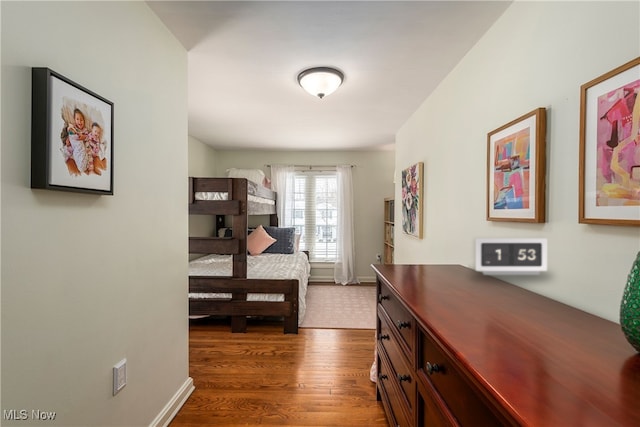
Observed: 1 h 53 min
